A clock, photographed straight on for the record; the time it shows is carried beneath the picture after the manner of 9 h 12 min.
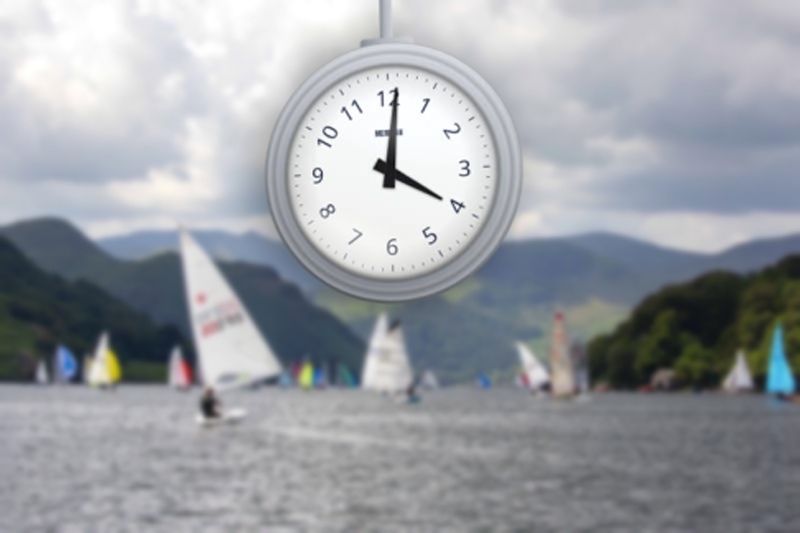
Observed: 4 h 01 min
